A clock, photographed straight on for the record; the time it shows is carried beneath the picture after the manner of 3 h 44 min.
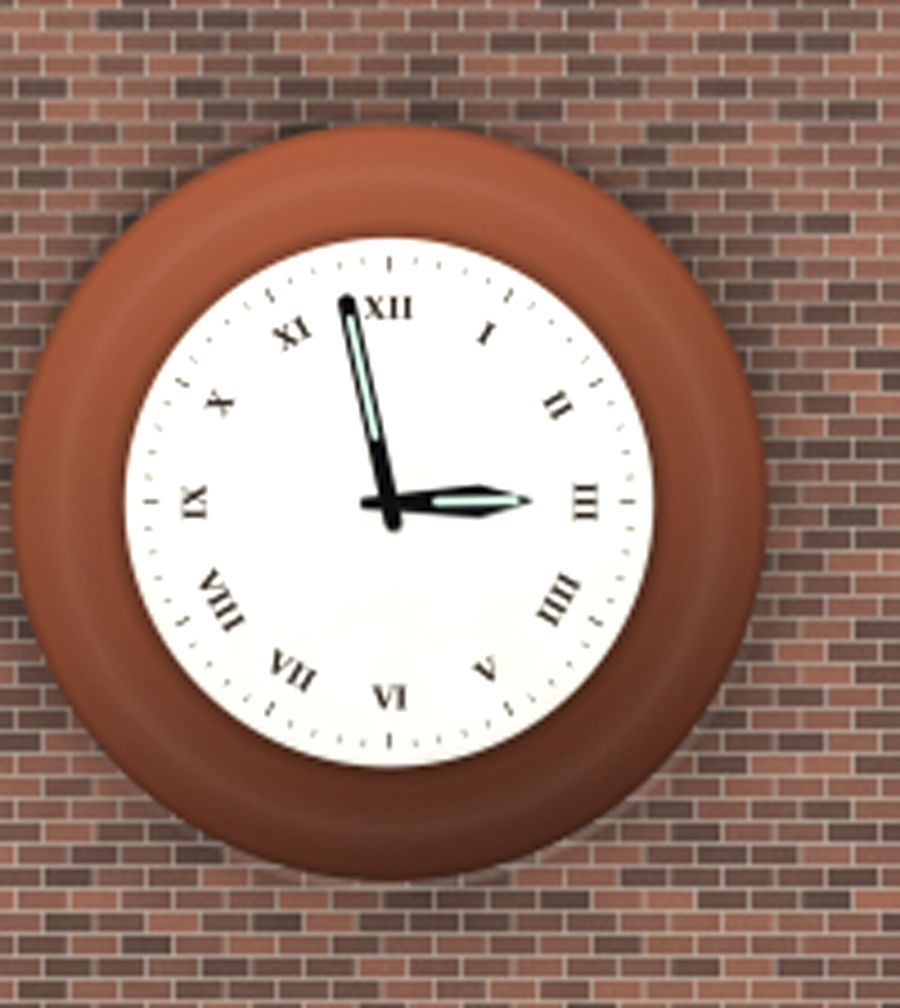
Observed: 2 h 58 min
